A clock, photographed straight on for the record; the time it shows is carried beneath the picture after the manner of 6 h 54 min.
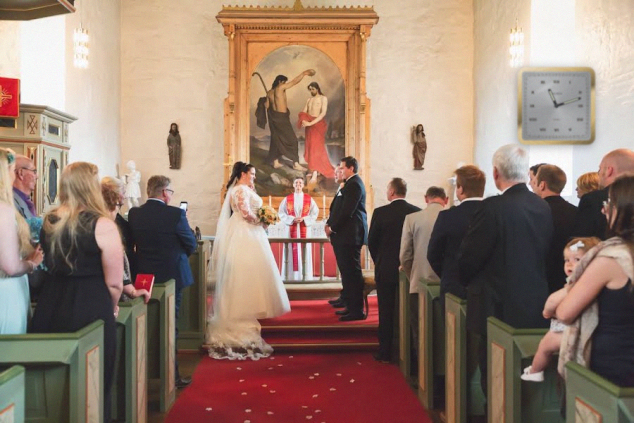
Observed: 11 h 12 min
